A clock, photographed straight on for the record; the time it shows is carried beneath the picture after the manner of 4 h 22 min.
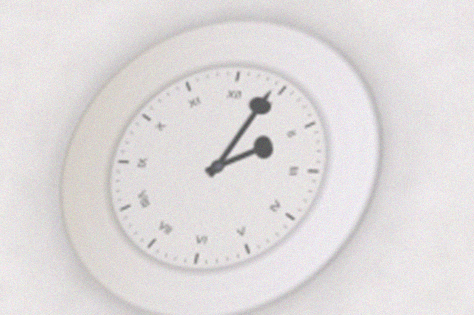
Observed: 2 h 04 min
